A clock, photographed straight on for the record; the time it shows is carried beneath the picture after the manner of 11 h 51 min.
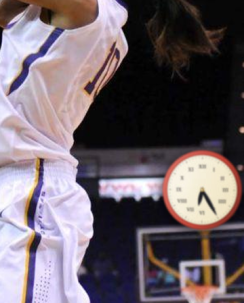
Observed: 6 h 25 min
